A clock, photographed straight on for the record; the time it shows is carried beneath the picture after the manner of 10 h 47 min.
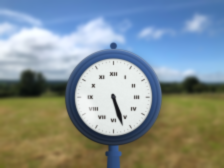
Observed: 5 h 27 min
